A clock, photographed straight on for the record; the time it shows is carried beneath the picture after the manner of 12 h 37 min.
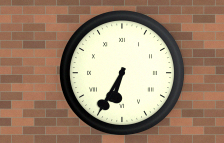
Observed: 6 h 35 min
